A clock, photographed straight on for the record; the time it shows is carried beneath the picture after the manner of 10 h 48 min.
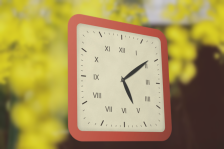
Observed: 5 h 09 min
